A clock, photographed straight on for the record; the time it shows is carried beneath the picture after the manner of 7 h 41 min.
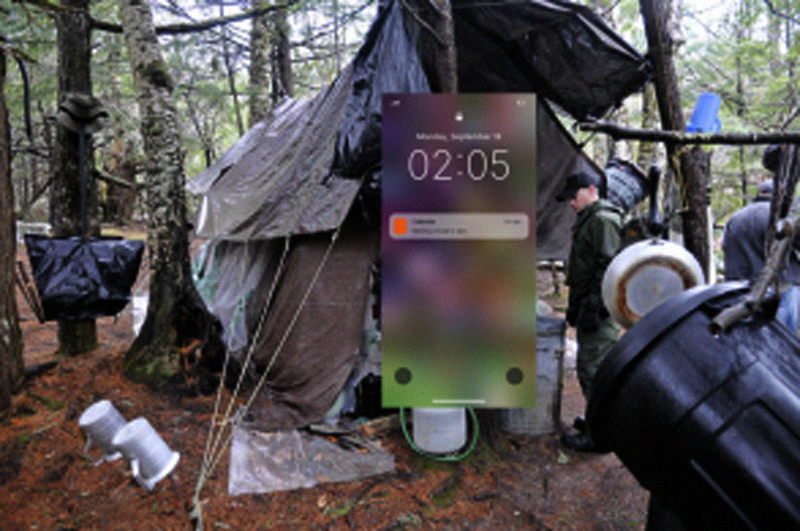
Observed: 2 h 05 min
